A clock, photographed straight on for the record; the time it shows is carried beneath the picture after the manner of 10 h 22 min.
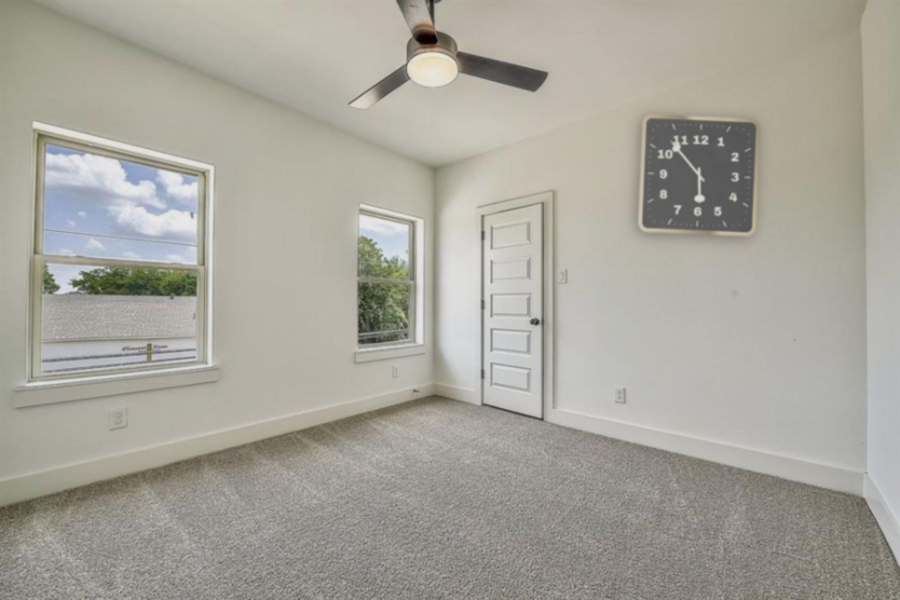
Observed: 5 h 53 min
